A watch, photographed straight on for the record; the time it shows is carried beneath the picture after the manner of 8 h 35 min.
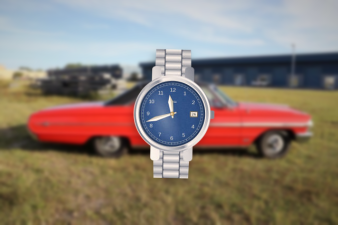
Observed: 11 h 42 min
